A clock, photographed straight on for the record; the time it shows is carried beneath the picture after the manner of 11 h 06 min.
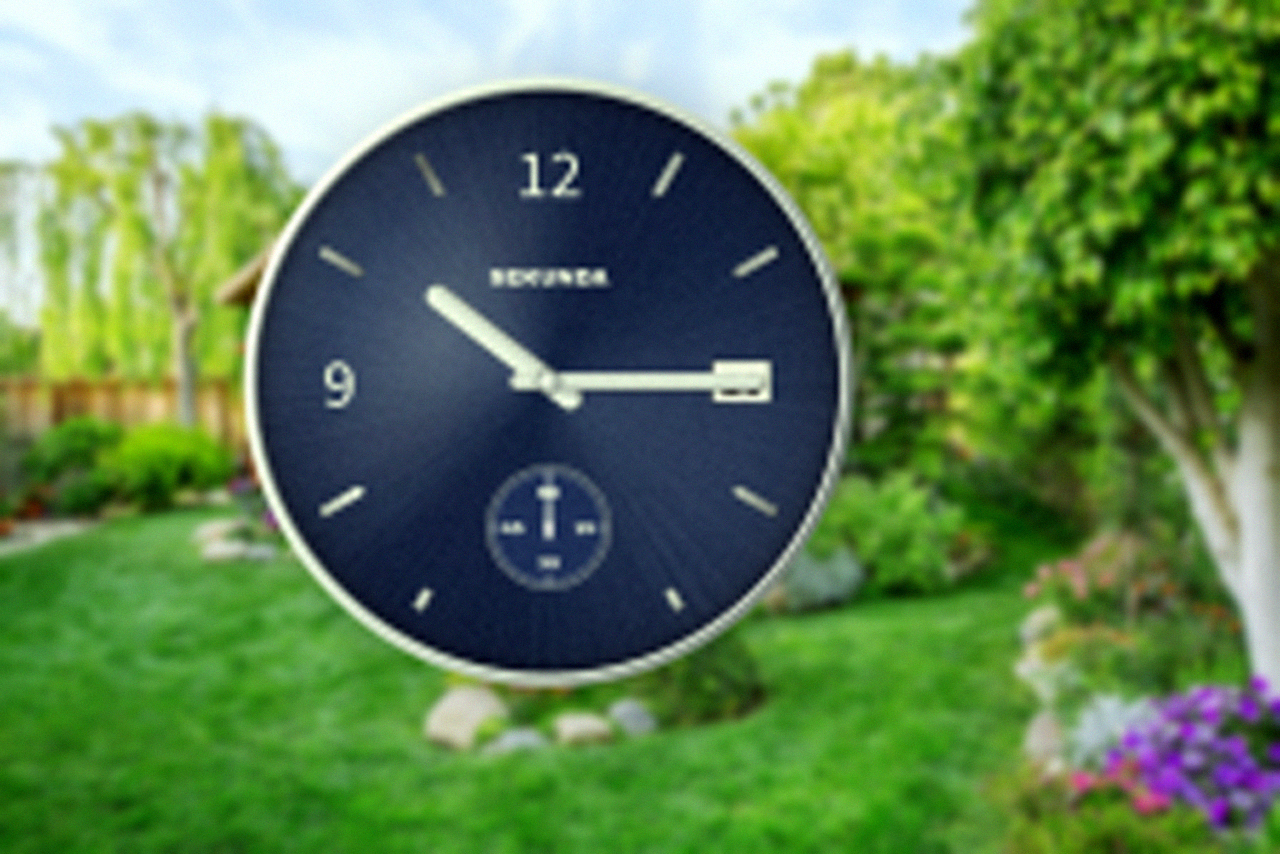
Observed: 10 h 15 min
